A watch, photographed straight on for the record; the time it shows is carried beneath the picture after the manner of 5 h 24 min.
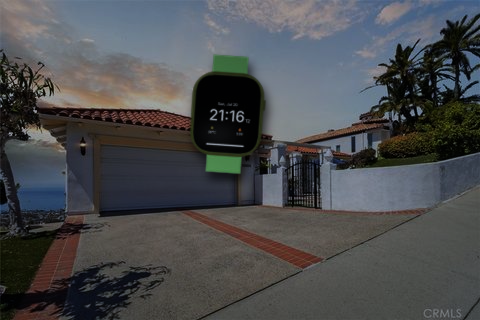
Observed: 21 h 16 min
